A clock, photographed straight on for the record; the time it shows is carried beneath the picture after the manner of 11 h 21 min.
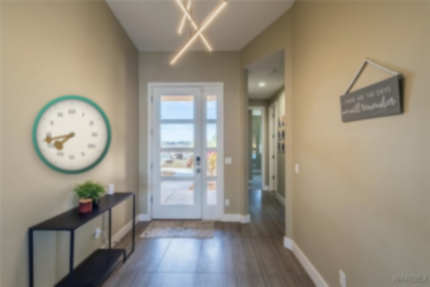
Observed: 7 h 43 min
